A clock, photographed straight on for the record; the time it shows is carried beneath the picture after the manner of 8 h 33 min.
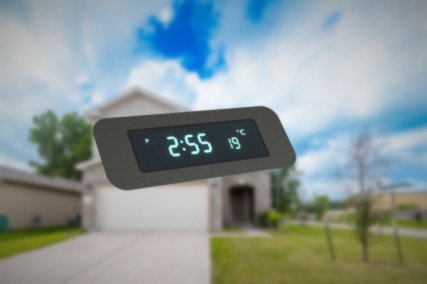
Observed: 2 h 55 min
